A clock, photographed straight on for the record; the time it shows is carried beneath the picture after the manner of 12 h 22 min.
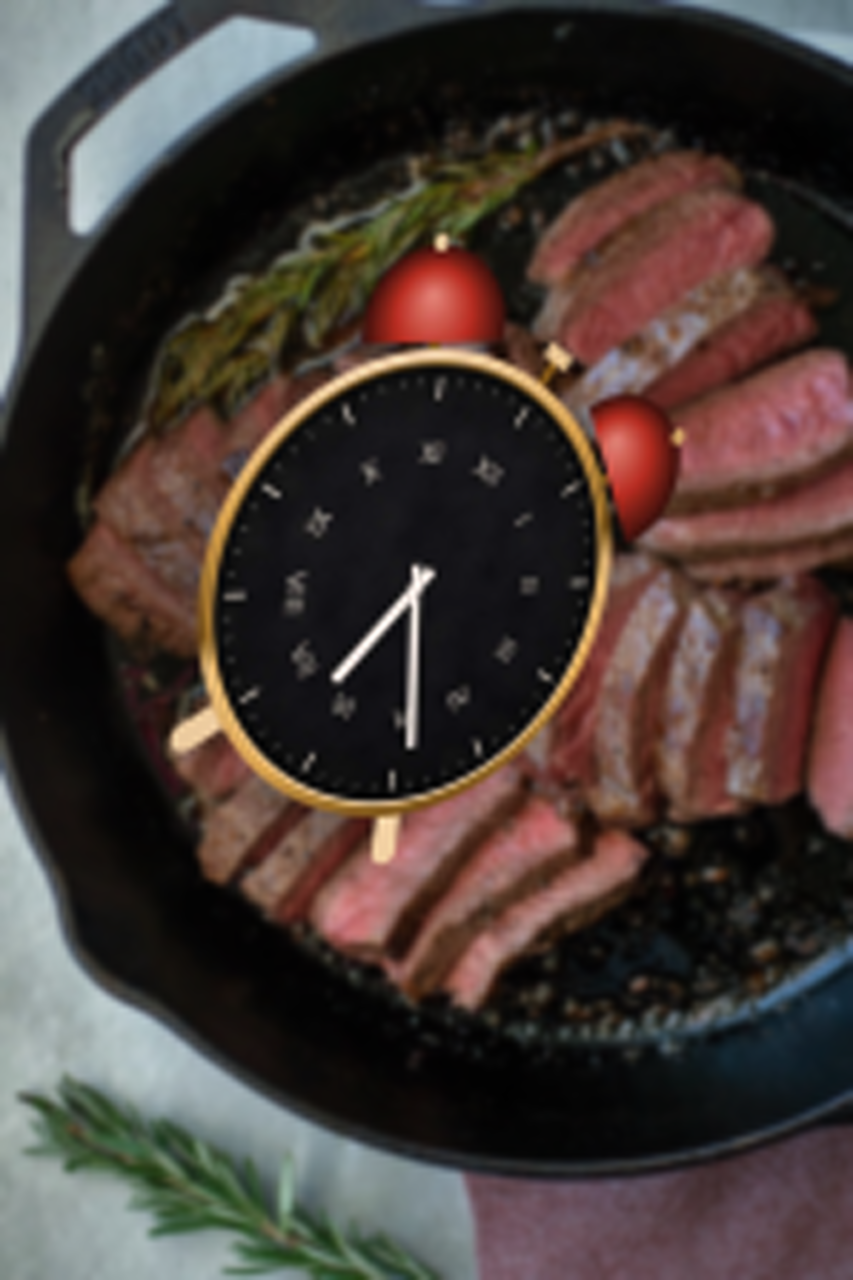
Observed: 6 h 24 min
